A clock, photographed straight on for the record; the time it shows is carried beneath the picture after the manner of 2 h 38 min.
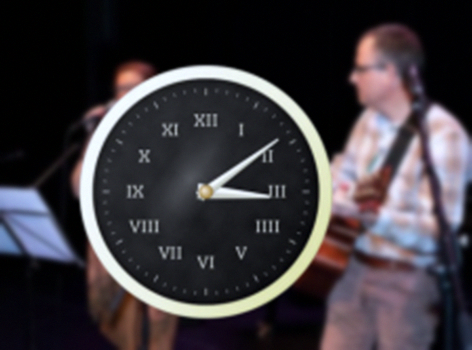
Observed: 3 h 09 min
